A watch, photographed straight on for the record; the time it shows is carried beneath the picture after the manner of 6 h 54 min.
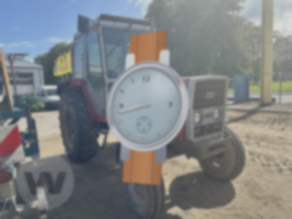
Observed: 8 h 43 min
